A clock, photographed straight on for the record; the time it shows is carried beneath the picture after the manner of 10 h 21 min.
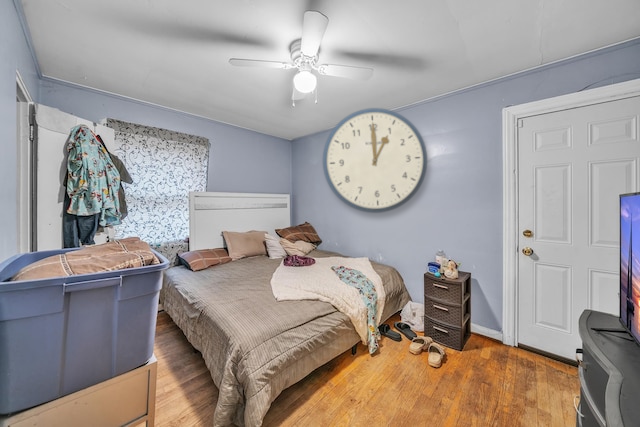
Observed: 1 h 00 min
